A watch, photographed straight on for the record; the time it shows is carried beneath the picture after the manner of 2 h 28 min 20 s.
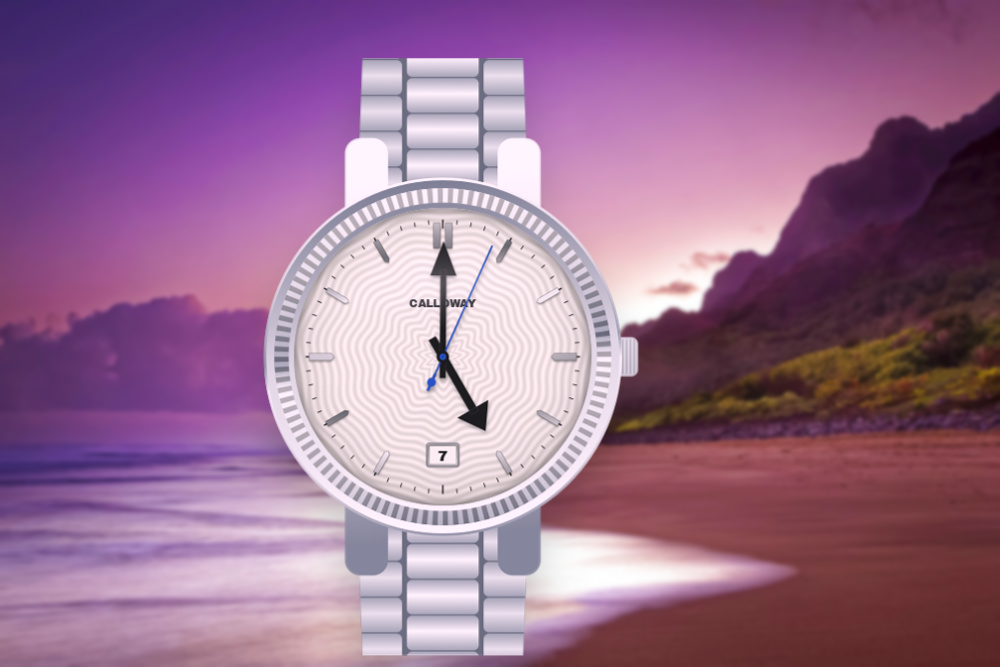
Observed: 5 h 00 min 04 s
